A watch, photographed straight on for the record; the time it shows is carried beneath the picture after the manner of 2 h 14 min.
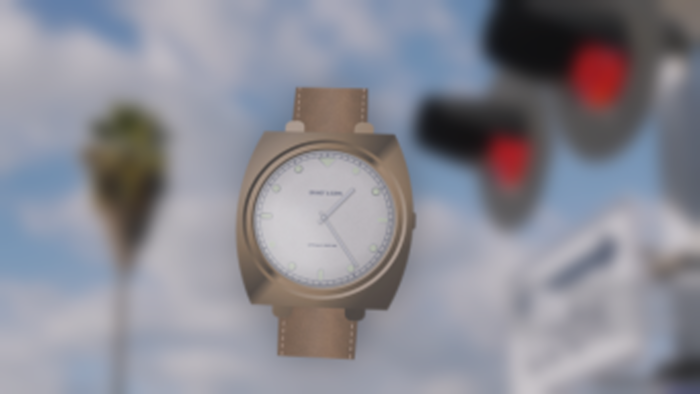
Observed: 1 h 24 min
